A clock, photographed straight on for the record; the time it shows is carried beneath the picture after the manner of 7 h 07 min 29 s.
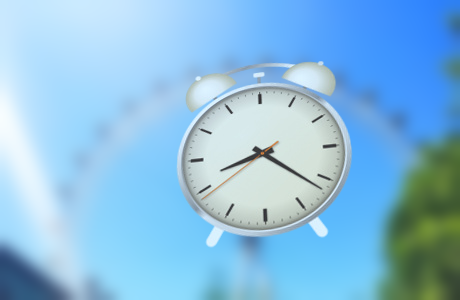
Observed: 8 h 21 min 39 s
